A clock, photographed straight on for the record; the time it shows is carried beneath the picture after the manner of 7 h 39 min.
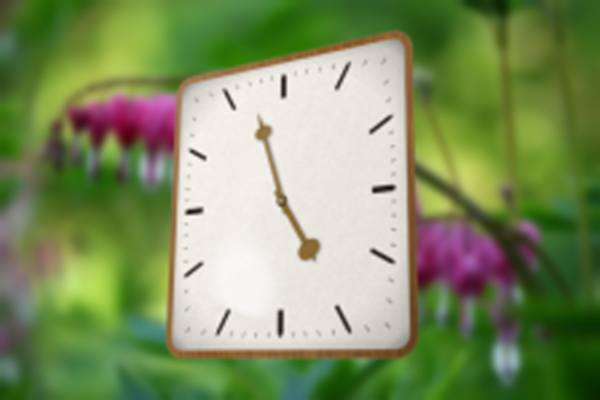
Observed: 4 h 57 min
